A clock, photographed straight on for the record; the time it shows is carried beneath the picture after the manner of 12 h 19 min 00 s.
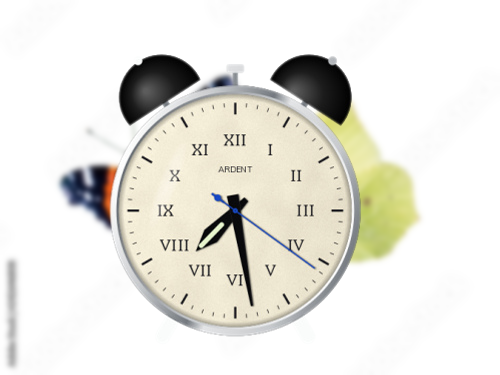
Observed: 7 h 28 min 21 s
